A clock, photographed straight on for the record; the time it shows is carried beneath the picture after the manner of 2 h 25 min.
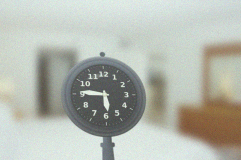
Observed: 5 h 46 min
